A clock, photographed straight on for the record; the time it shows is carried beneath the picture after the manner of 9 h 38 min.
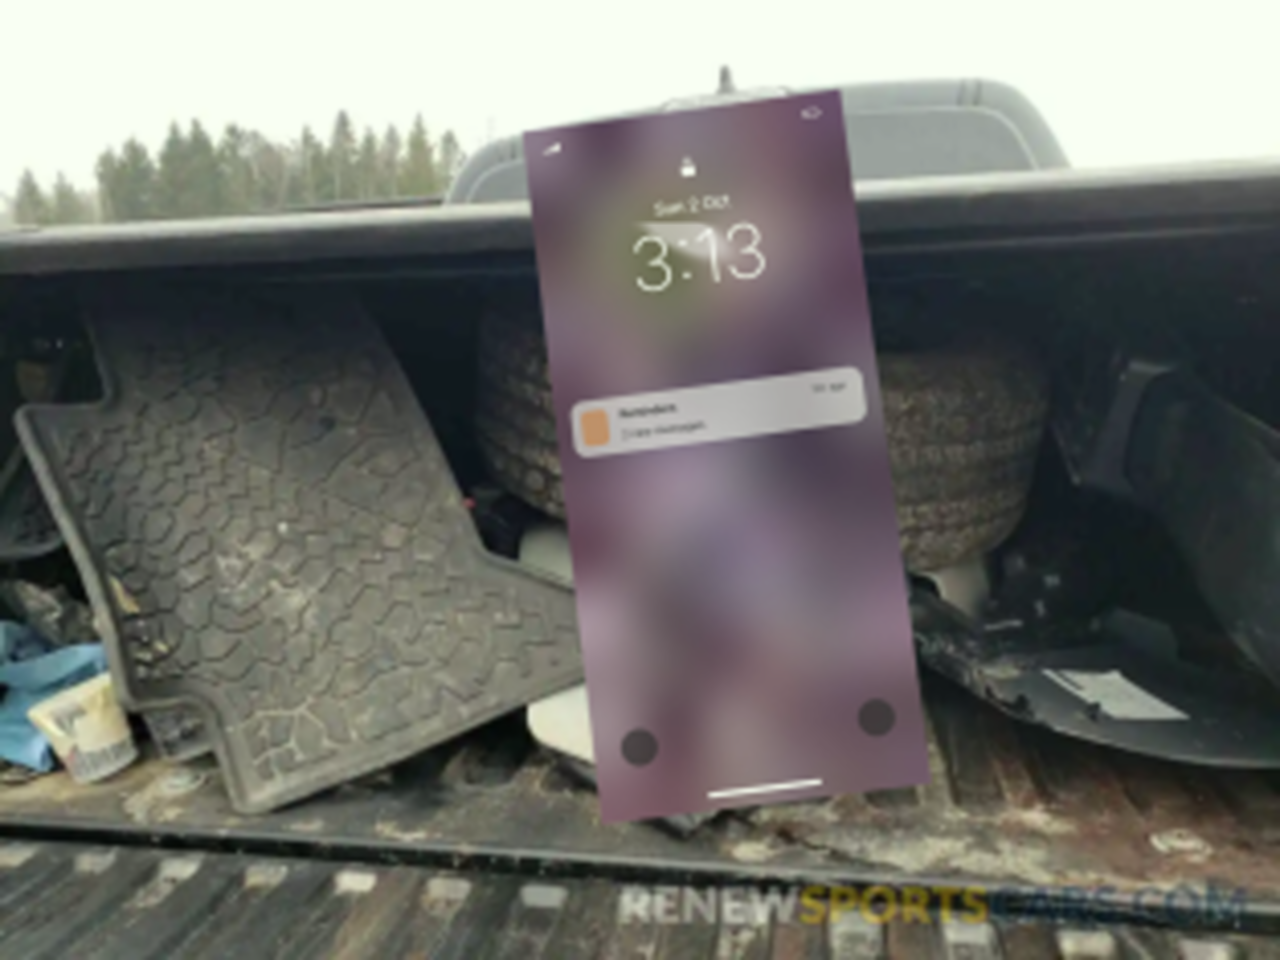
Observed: 3 h 13 min
